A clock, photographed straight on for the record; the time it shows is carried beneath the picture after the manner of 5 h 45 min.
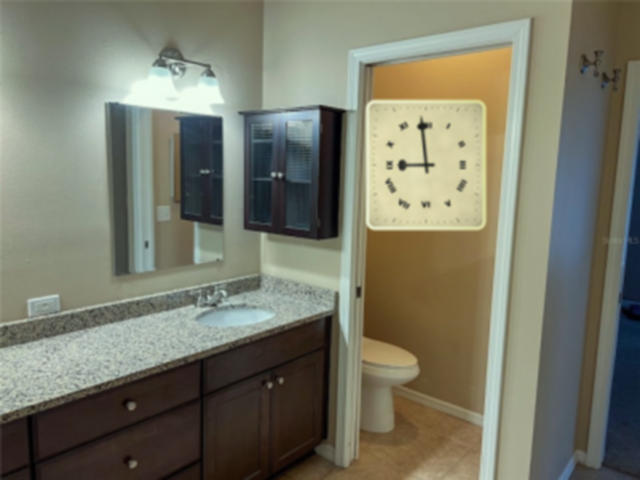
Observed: 8 h 59 min
